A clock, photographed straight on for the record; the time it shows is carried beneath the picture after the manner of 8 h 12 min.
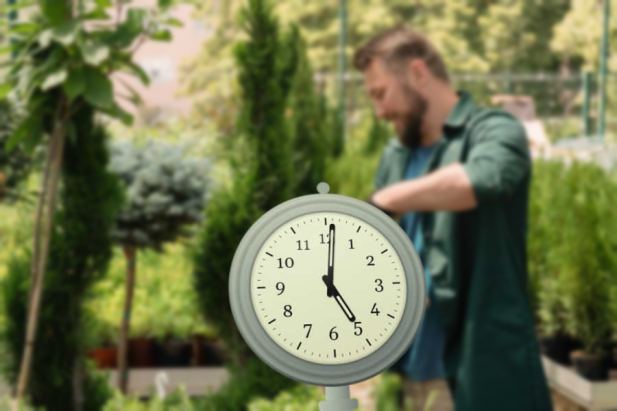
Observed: 5 h 01 min
